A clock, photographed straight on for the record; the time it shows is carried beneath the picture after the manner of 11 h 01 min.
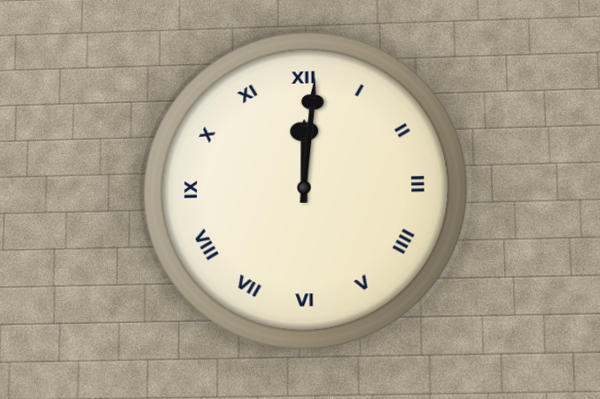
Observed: 12 h 01 min
